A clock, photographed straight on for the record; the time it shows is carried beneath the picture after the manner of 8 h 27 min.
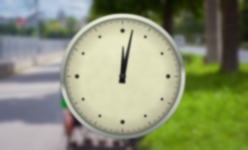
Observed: 12 h 02 min
